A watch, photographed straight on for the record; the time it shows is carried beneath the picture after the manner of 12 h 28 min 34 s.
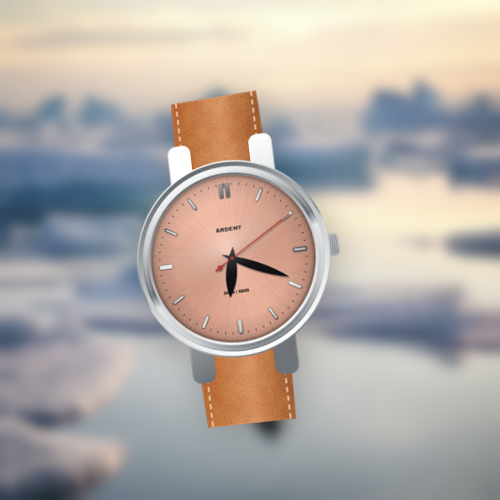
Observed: 6 h 19 min 10 s
